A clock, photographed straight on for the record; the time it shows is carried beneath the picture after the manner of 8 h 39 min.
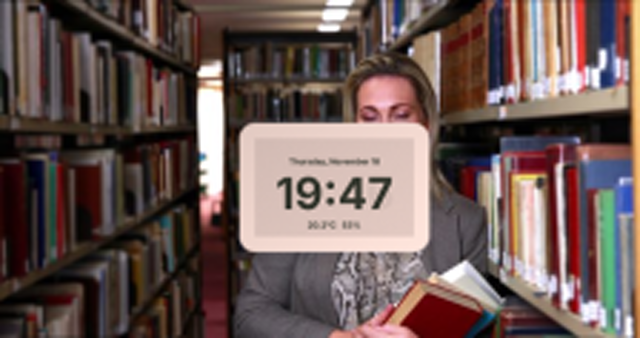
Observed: 19 h 47 min
